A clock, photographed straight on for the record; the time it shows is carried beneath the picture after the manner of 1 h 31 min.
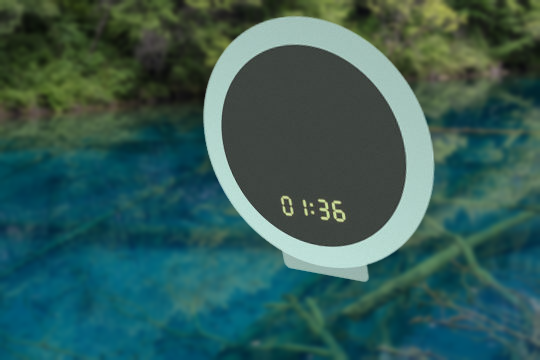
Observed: 1 h 36 min
